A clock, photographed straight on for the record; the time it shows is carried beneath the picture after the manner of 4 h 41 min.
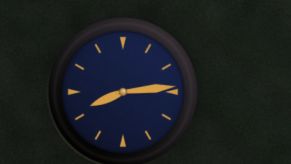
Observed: 8 h 14 min
